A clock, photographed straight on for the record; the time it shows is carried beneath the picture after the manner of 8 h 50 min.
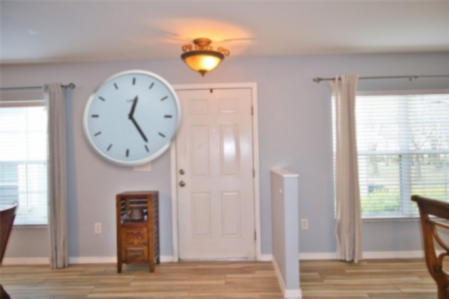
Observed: 12 h 24 min
